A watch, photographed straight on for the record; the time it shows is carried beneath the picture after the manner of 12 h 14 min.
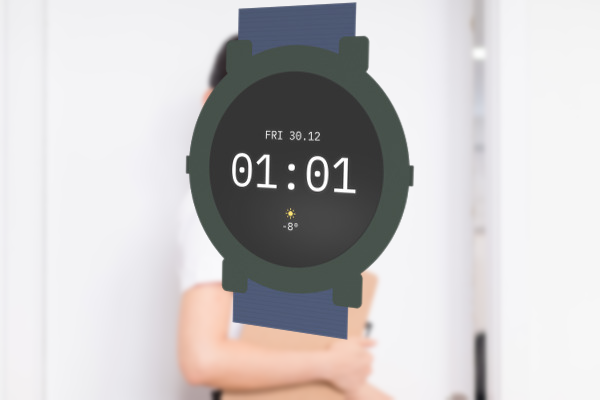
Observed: 1 h 01 min
